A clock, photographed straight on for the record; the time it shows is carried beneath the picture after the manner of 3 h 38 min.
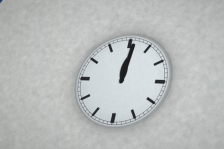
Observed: 12 h 01 min
